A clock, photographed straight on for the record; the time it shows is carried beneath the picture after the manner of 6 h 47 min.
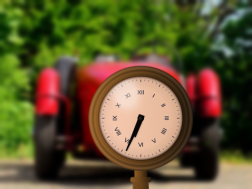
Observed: 6 h 34 min
